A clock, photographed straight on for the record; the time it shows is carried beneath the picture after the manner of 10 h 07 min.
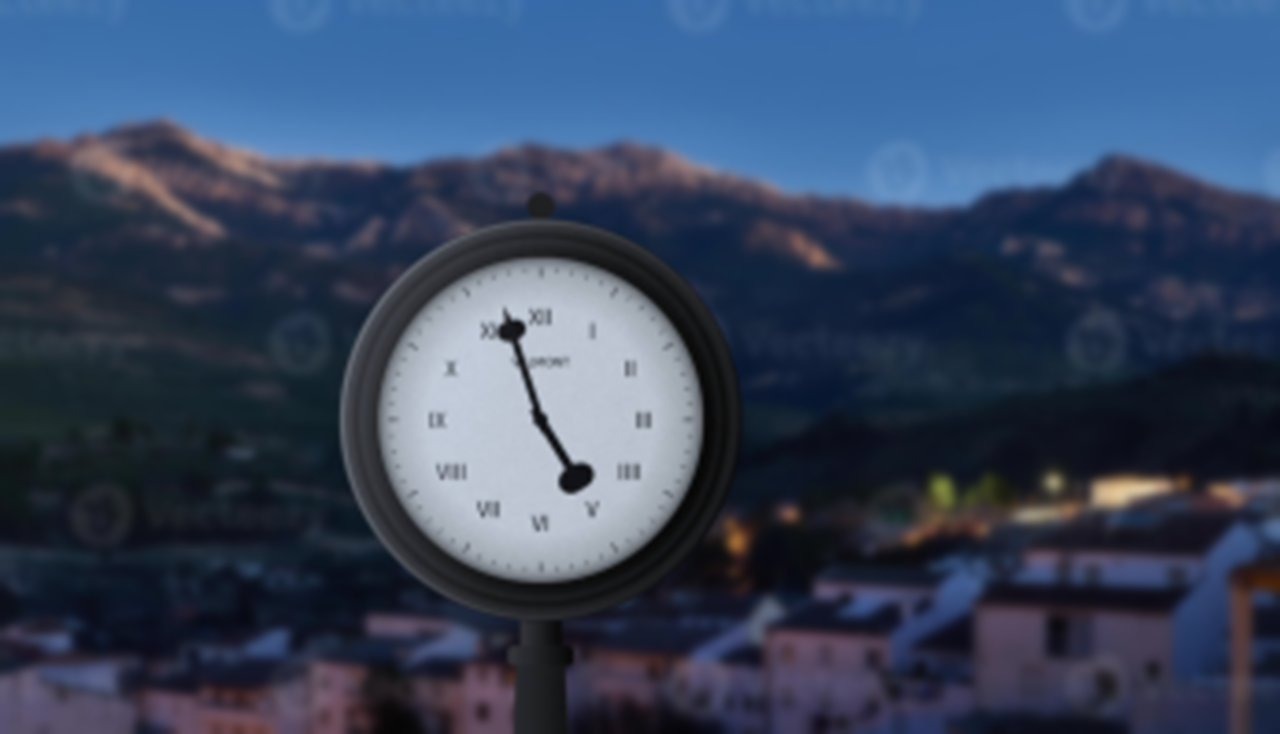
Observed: 4 h 57 min
